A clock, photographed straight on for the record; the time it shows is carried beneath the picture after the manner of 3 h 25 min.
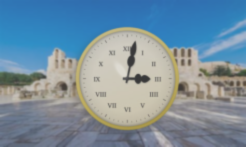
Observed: 3 h 02 min
